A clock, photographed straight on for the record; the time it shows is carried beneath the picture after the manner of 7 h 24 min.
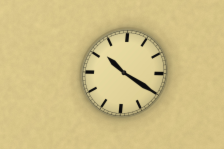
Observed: 10 h 20 min
